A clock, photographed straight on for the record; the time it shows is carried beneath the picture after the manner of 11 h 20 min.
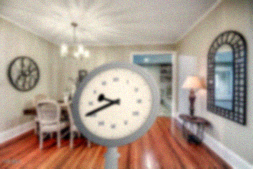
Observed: 9 h 41 min
